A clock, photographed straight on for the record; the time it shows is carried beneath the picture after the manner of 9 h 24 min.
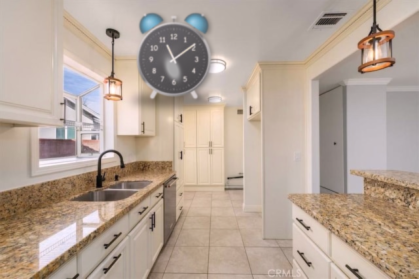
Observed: 11 h 09 min
